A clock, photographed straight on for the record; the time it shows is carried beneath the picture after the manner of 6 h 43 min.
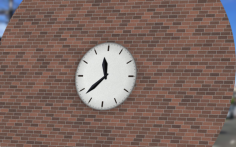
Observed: 11 h 38 min
